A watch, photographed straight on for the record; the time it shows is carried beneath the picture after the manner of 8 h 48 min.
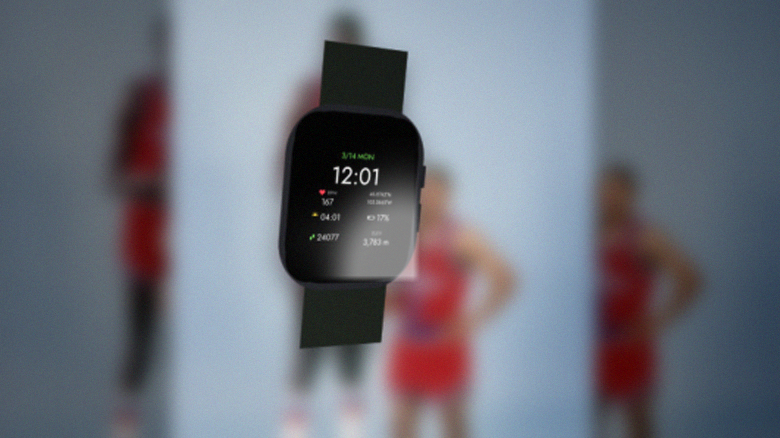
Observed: 12 h 01 min
